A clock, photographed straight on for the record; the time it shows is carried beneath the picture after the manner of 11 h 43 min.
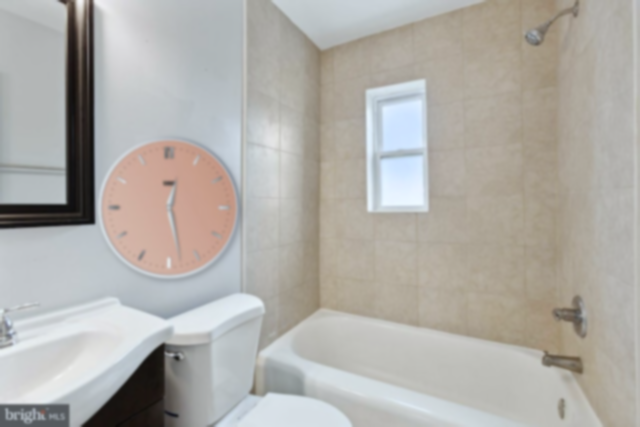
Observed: 12 h 28 min
